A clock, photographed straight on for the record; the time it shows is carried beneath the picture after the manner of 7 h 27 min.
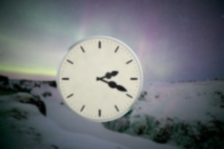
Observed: 2 h 19 min
